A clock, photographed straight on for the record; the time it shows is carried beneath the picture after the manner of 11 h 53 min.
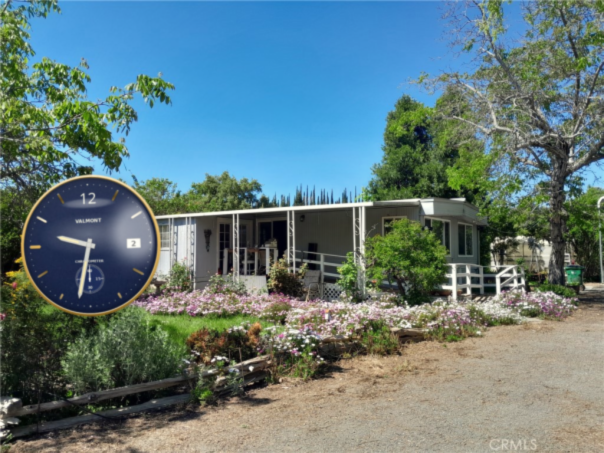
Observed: 9 h 32 min
